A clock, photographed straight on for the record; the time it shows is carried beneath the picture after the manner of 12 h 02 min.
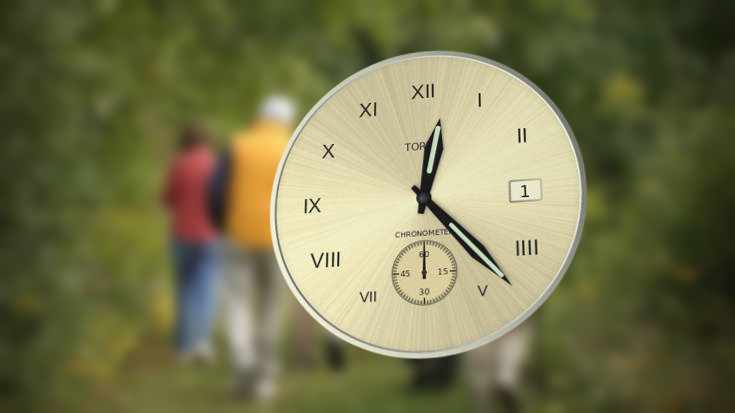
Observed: 12 h 23 min
